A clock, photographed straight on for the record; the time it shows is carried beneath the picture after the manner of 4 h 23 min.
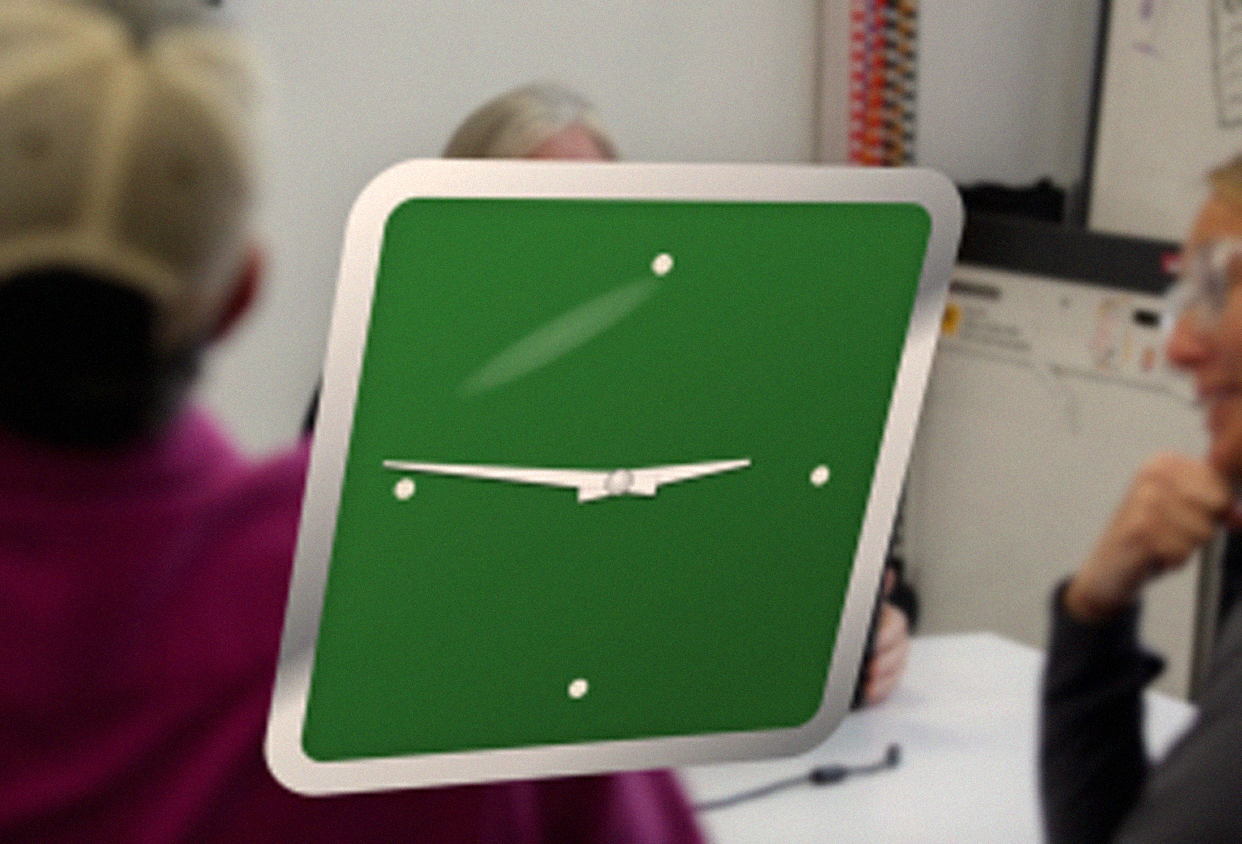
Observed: 2 h 46 min
